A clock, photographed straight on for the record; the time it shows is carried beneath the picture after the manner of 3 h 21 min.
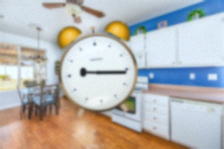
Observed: 9 h 16 min
